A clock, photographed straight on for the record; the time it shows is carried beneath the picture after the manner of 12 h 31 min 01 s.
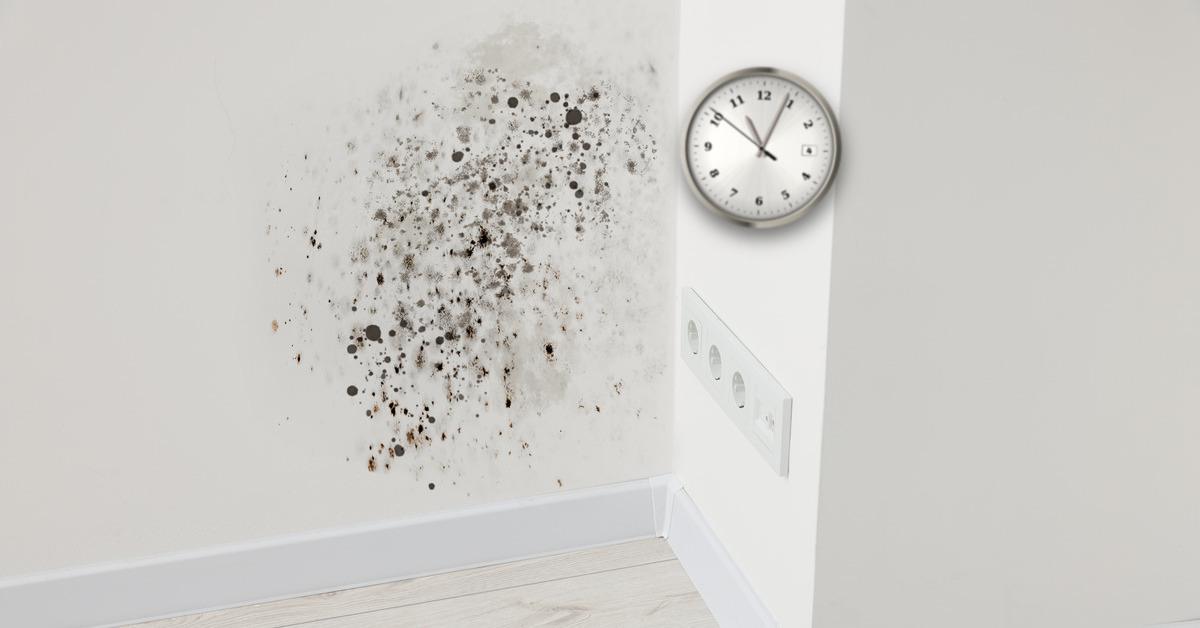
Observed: 11 h 03 min 51 s
